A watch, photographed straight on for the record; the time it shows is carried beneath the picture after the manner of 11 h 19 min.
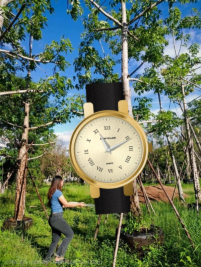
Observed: 11 h 11 min
